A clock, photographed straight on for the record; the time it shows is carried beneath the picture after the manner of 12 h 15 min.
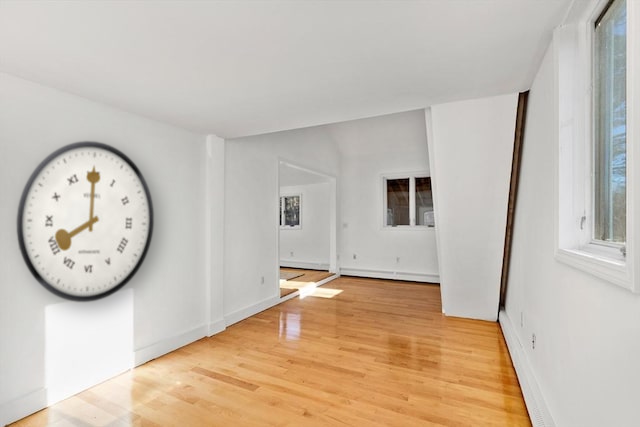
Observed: 8 h 00 min
